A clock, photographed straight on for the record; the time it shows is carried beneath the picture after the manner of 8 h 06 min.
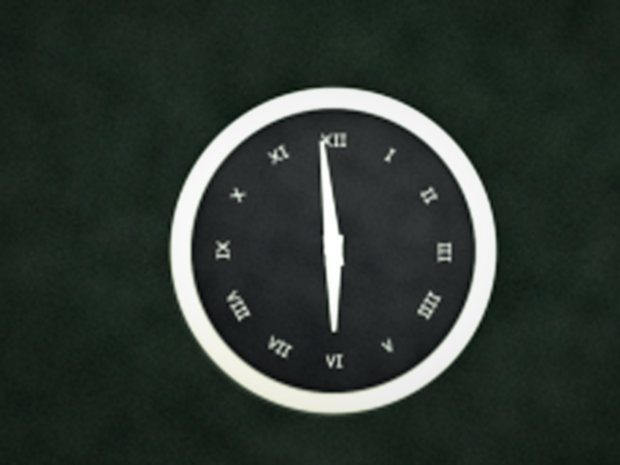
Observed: 5 h 59 min
